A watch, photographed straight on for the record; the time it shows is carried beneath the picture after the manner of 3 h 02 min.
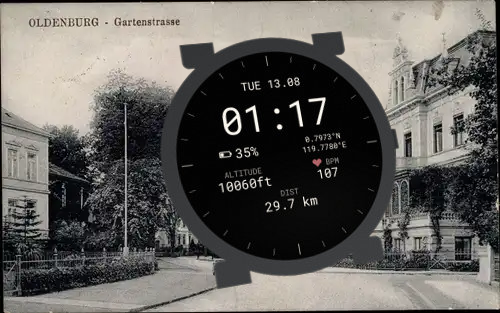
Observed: 1 h 17 min
